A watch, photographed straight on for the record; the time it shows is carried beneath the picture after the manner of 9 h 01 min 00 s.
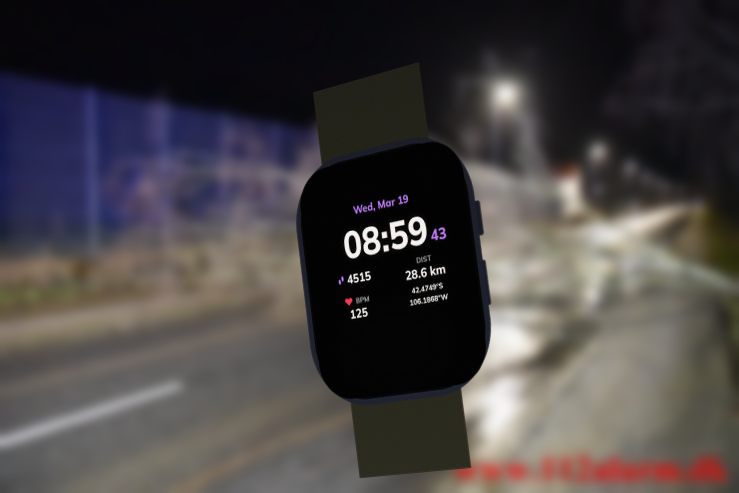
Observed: 8 h 59 min 43 s
